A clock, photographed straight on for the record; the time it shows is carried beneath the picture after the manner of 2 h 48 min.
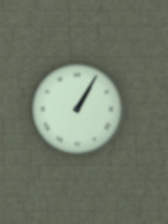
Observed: 1 h 05 min
